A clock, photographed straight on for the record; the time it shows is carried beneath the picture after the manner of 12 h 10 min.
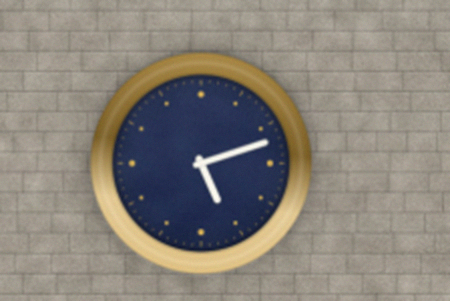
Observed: 5 h 12 min
